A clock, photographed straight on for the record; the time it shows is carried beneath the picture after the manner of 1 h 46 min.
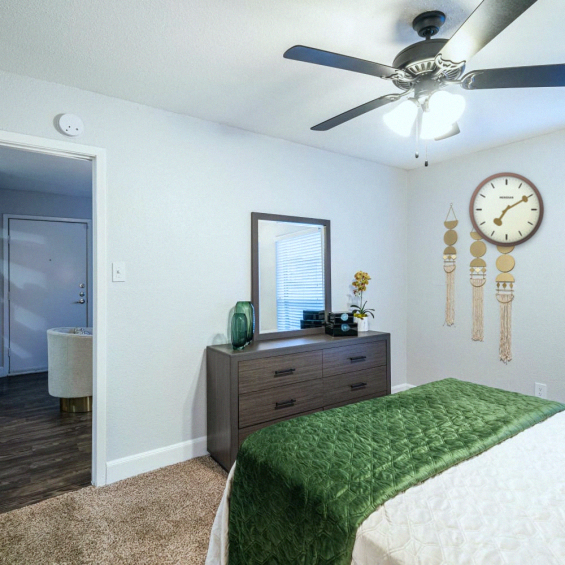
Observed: 7 h 10 min
